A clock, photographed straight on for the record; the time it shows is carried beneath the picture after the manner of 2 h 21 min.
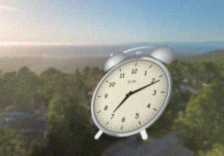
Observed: 7 h 11 min
